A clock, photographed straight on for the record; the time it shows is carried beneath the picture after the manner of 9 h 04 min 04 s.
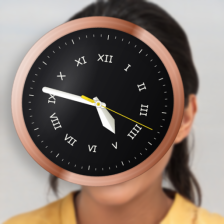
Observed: 4 h 46 min 18 s
